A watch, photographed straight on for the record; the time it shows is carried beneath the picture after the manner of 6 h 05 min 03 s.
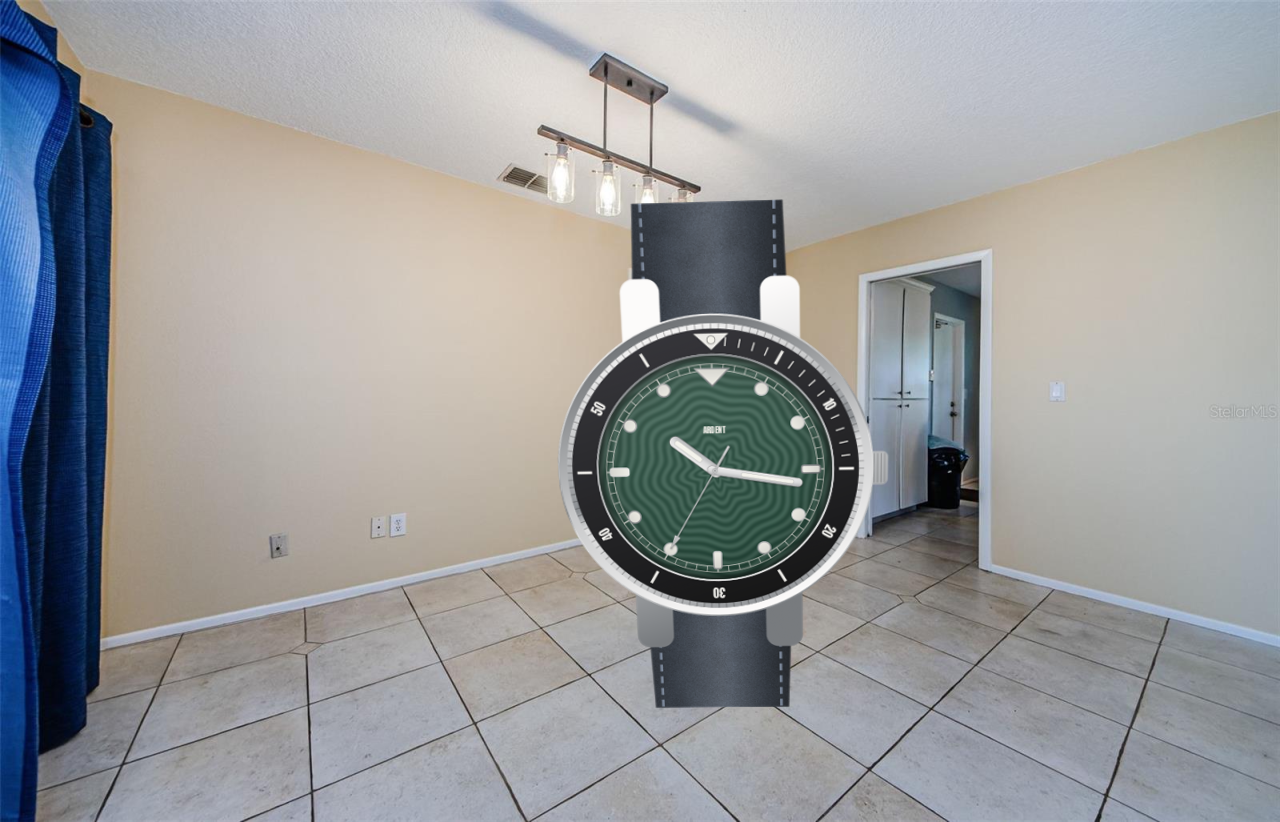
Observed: 10 h 16 min 35 s
